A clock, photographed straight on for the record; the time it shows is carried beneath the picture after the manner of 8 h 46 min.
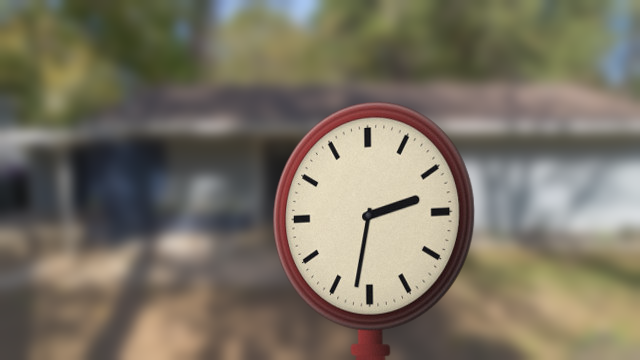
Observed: 2 h 32 min
